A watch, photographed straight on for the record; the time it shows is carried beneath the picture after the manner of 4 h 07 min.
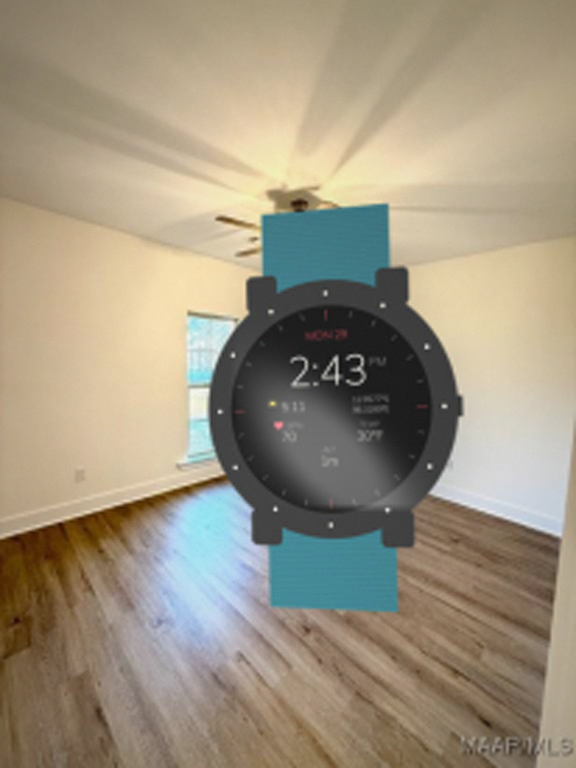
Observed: 2 h 43 min
